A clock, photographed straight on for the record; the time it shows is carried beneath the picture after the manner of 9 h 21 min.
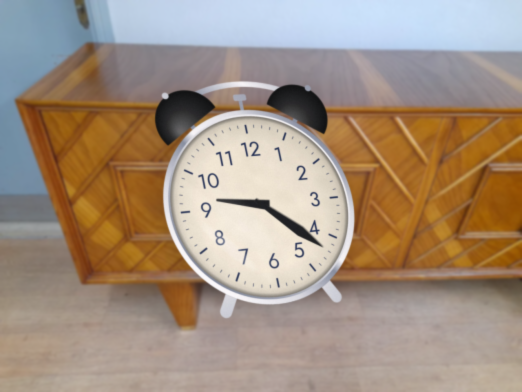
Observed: 9 h 22 min
